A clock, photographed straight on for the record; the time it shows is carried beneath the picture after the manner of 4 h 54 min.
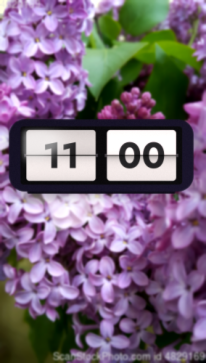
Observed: 11 h 00 min
